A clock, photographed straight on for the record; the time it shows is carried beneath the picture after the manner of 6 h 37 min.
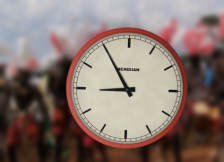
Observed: 8 h 55 min
